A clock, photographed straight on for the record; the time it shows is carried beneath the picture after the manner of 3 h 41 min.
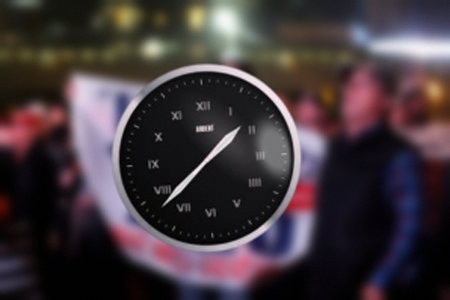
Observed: 1 h 38 min
